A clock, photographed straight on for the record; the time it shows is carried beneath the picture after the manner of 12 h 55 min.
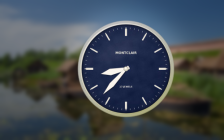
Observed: 8 h 37 min
